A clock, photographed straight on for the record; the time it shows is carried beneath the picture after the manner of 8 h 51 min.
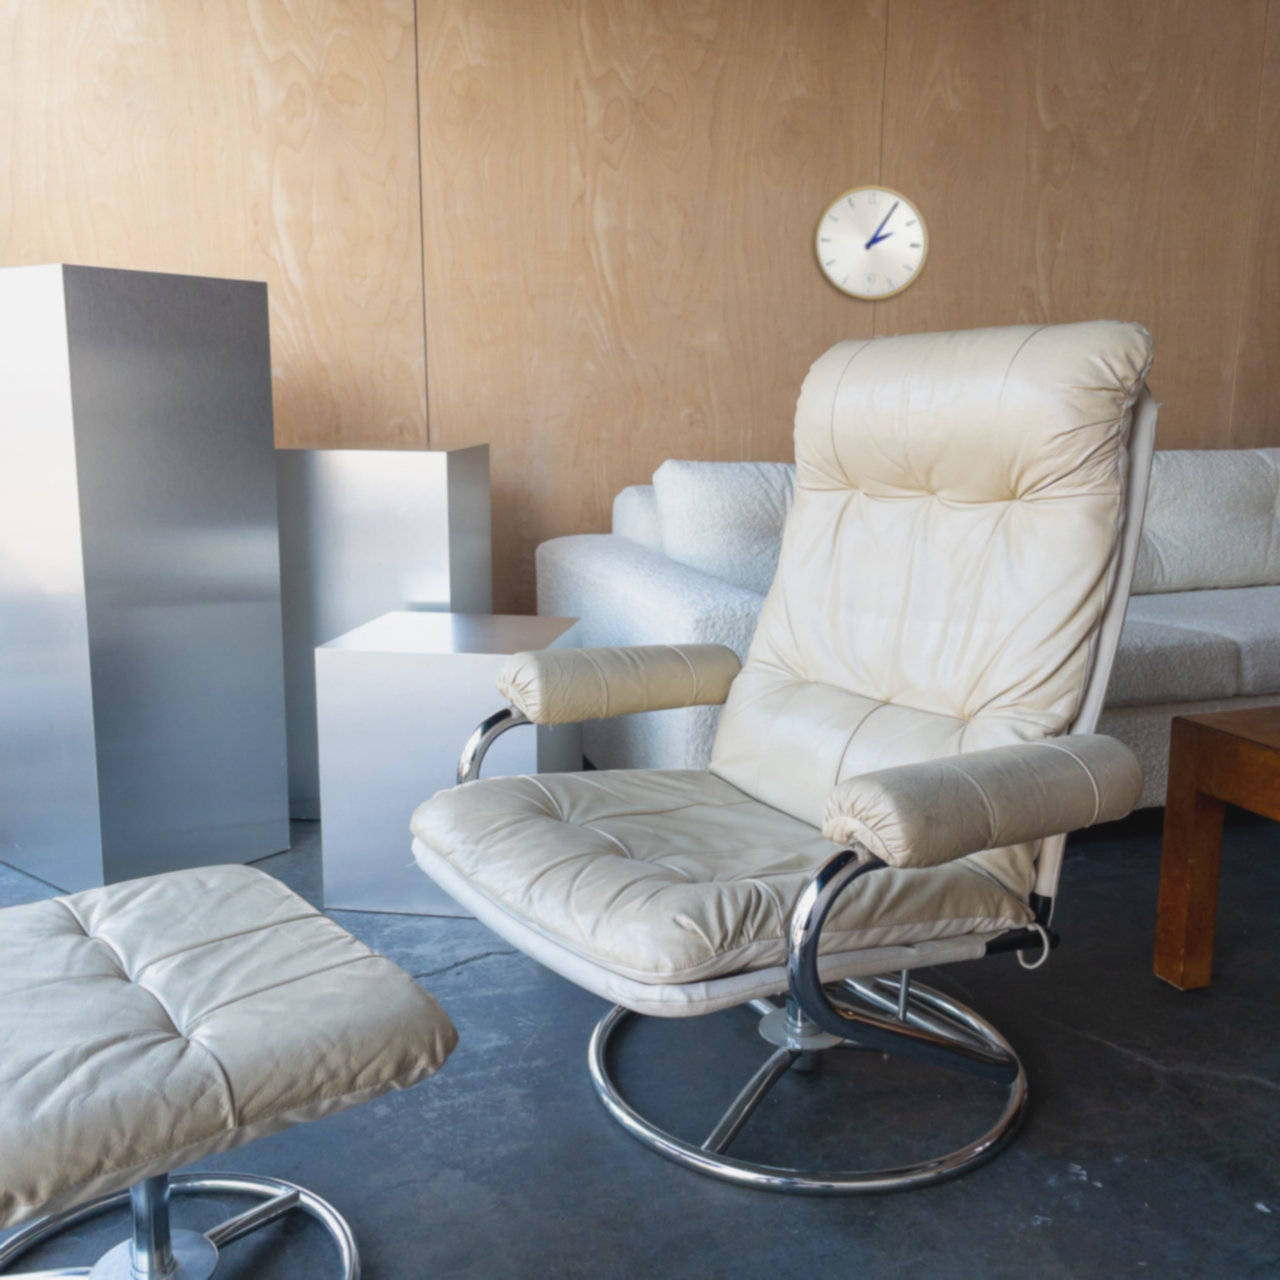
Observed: 2 h 05 min
